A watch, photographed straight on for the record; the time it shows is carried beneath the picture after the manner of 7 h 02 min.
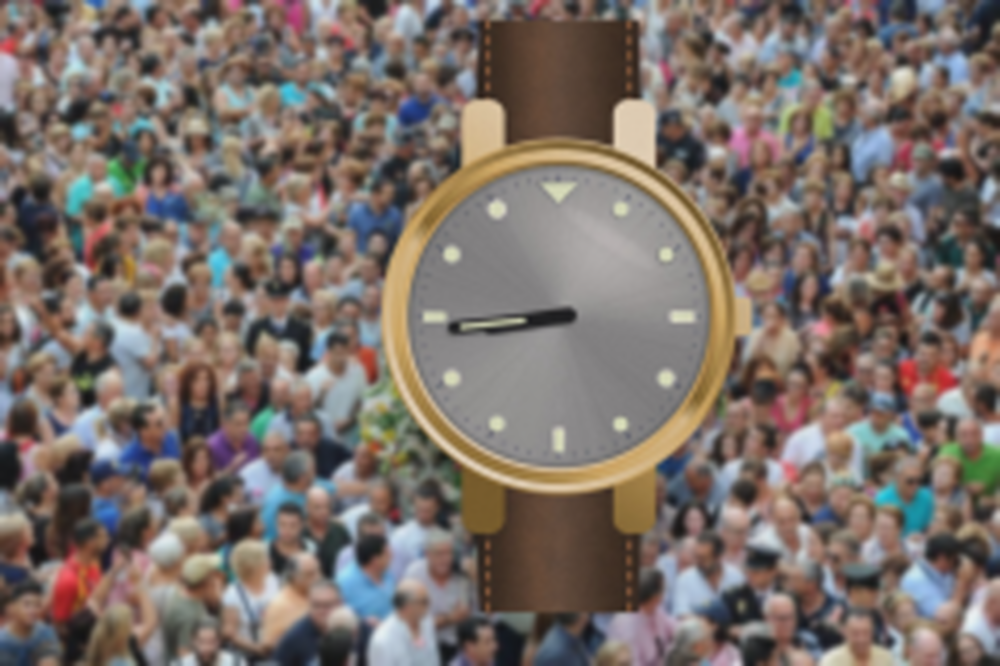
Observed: 8 h 44 min
